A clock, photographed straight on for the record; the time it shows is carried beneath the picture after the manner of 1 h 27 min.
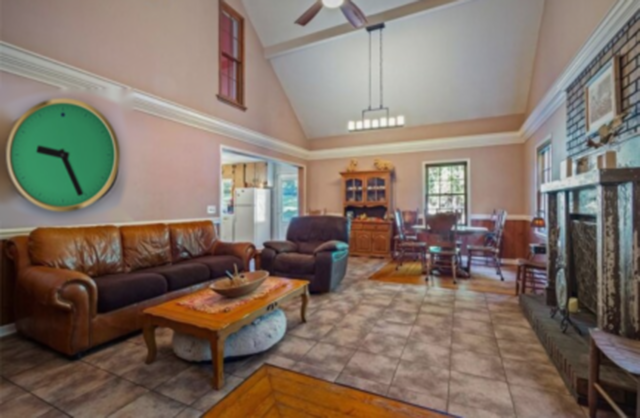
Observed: 9 h 26 min
